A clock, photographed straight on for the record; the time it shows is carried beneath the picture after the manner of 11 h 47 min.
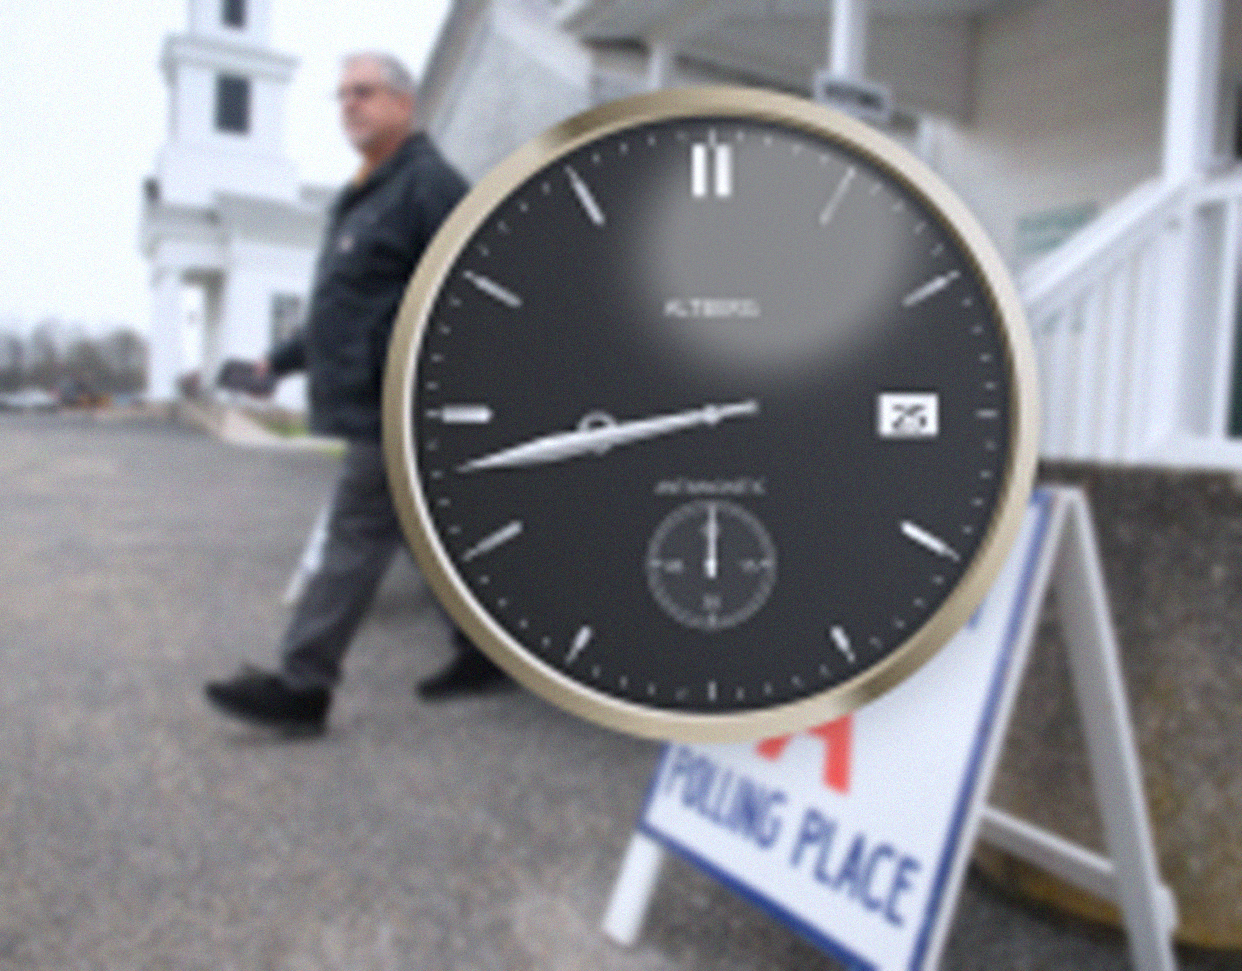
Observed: 8 h 43 min
